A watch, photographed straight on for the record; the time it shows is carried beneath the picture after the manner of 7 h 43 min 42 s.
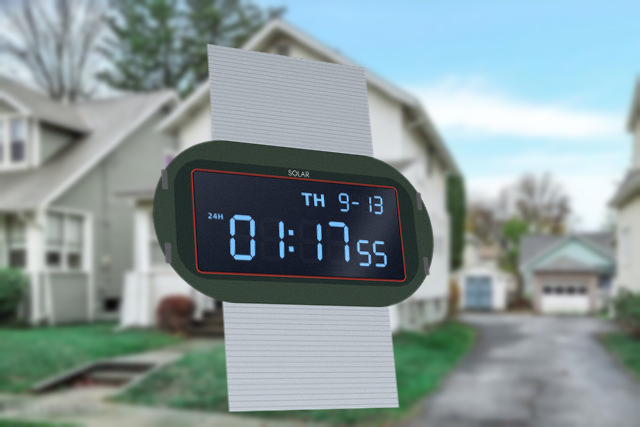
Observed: 1 h 17 min 55 s
